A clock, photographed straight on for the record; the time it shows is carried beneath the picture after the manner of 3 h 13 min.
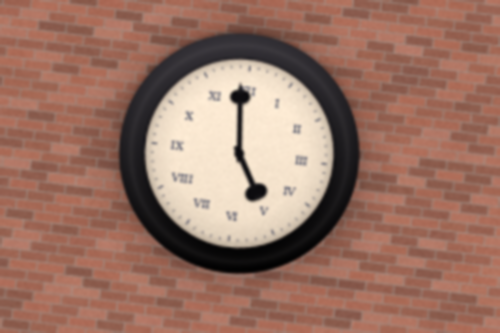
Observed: 4 h 59 min
